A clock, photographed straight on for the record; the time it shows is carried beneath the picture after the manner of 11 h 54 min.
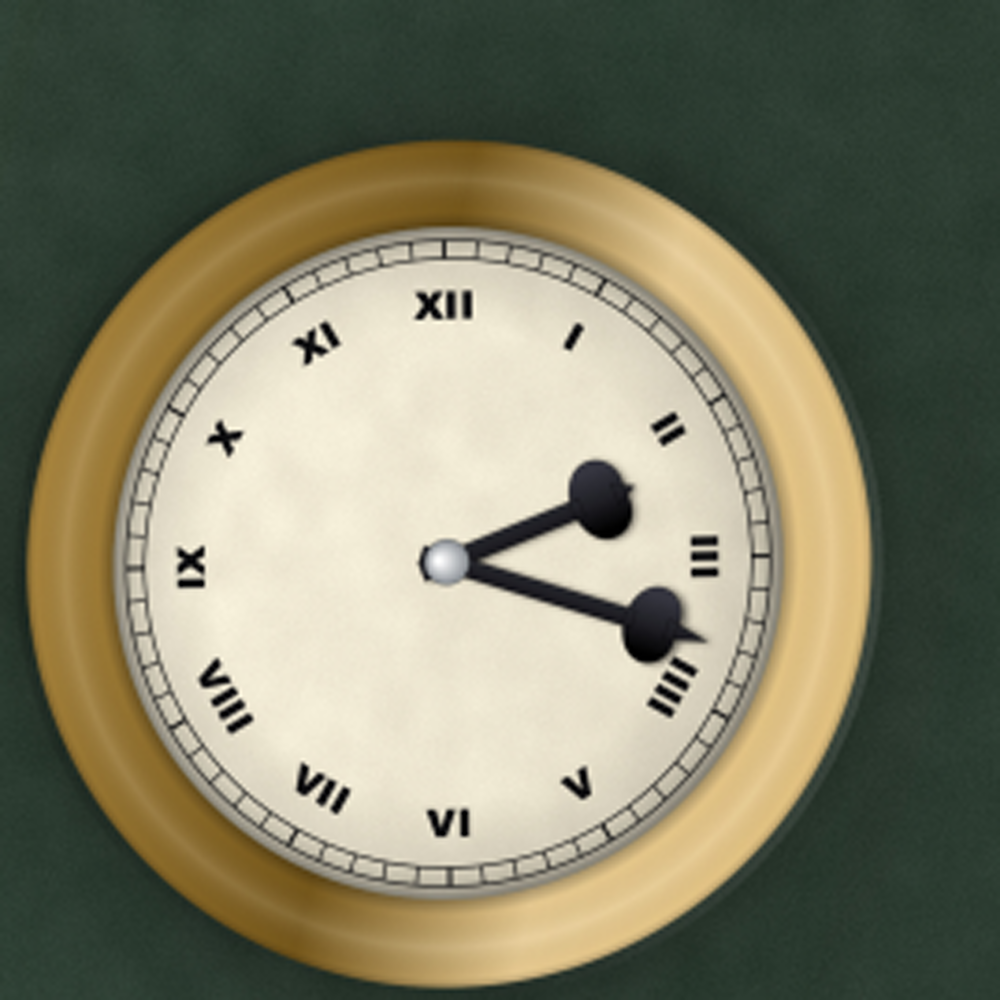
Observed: 2 h 18 min
